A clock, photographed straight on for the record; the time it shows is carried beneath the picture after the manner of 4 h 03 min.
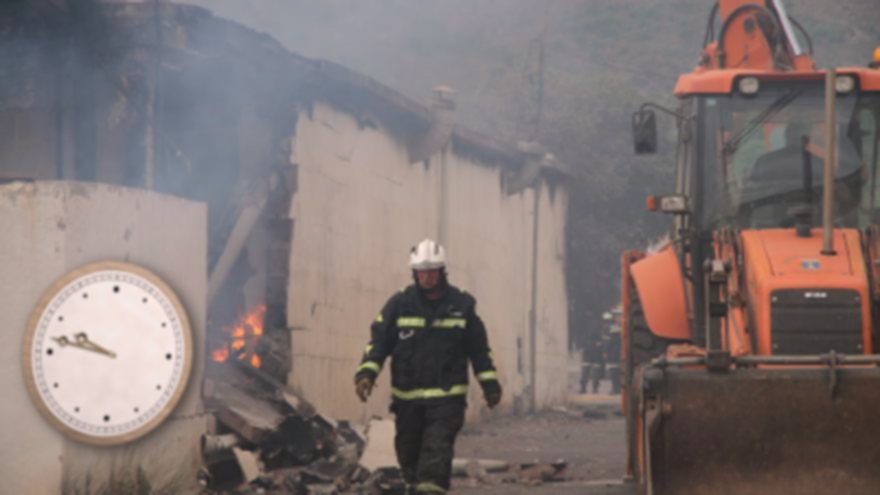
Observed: 9 h 47 min
